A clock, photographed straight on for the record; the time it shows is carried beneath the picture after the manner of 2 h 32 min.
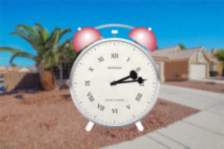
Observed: 2 h 14 min
